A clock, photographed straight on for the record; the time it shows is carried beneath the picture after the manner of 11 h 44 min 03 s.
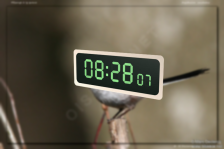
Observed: 8 h 28 min 07 s
